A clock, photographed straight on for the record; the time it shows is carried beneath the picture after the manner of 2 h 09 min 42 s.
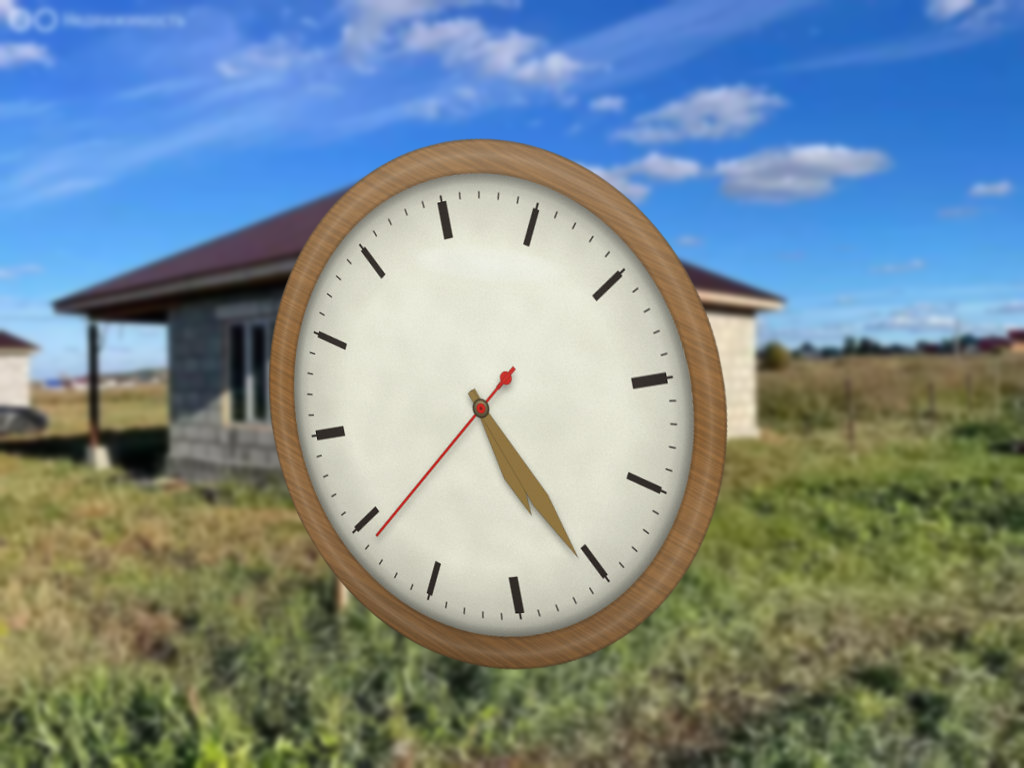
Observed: 5 h 25 min 39 s
